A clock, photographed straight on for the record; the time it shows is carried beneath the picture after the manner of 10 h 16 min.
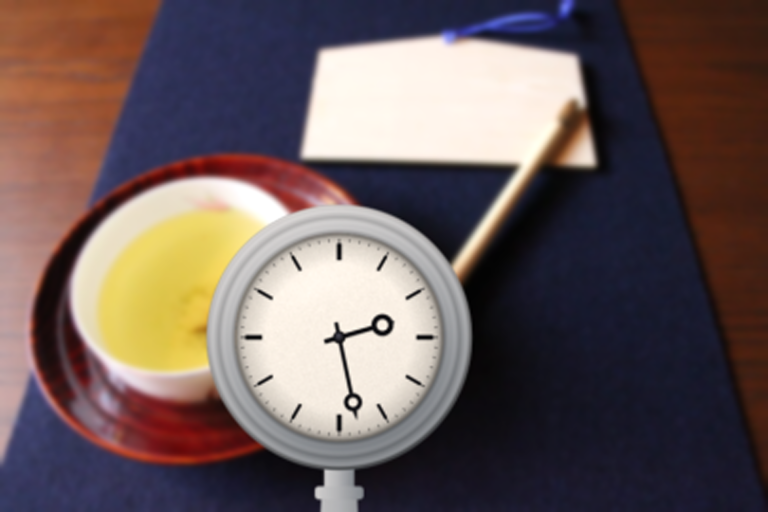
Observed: 2 h 28 min
